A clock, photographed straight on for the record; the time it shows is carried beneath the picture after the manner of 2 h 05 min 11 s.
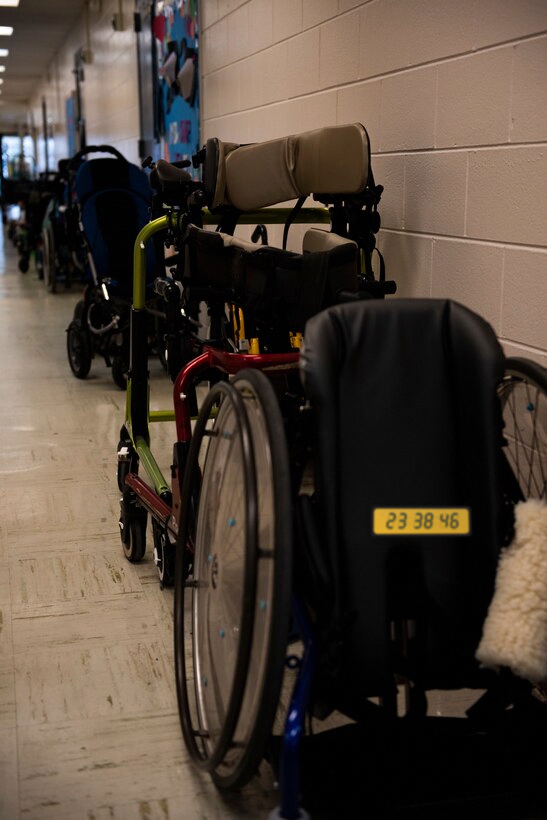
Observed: 23 h 38 min 46 s
